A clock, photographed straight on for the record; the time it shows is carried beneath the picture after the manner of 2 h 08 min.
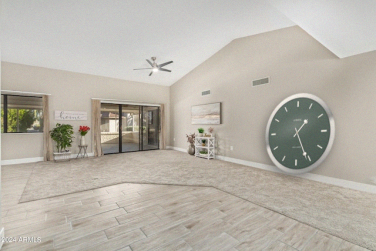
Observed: 1 h 26 min
